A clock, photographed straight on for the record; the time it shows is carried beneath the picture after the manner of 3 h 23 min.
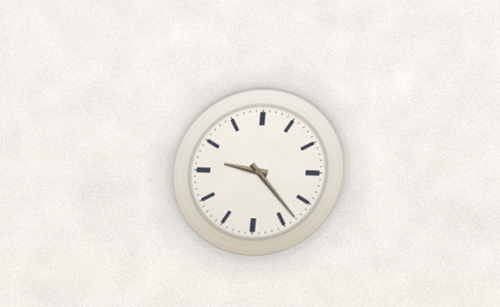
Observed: 9 h 23 min
